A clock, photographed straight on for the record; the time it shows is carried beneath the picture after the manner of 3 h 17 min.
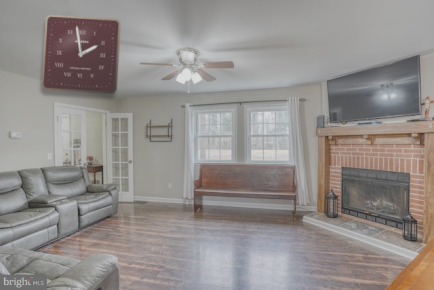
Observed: 1 h 58 min
